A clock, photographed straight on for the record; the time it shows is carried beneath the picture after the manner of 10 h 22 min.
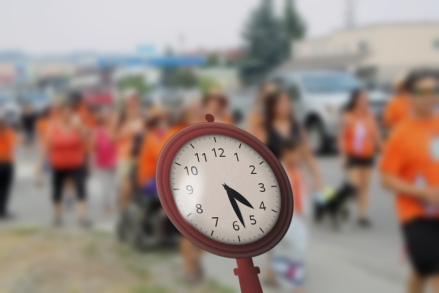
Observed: 4 h 28 min
